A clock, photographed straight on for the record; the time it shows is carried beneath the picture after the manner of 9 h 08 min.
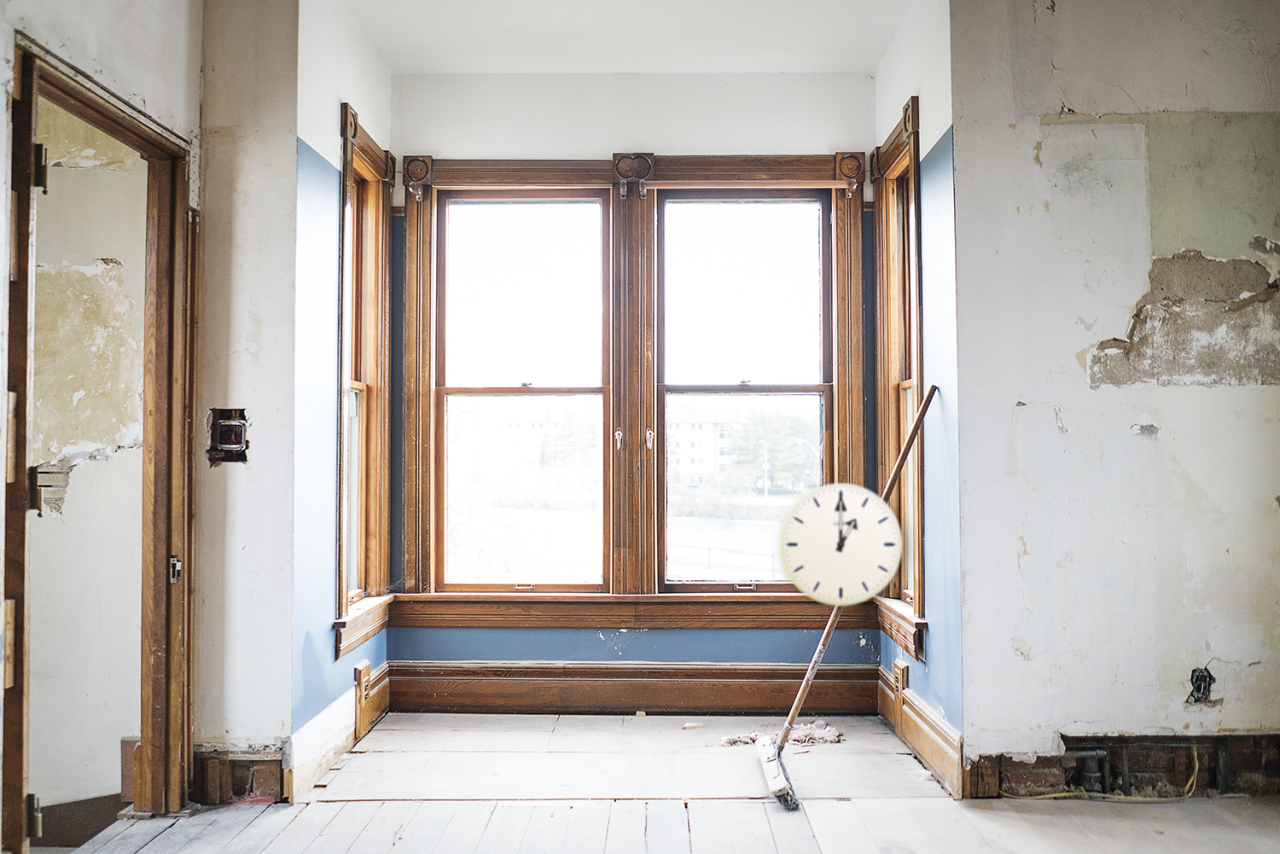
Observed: 1 h 00 min
